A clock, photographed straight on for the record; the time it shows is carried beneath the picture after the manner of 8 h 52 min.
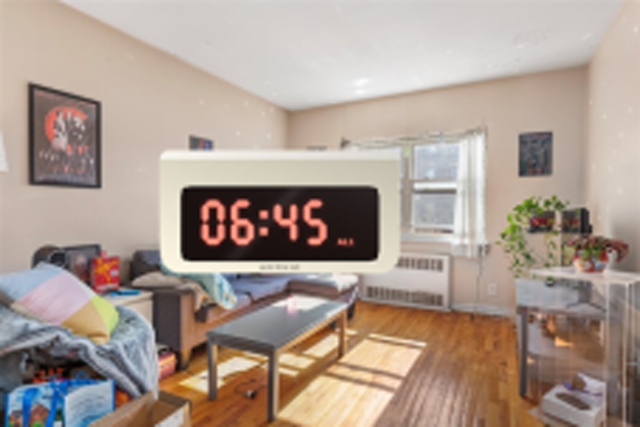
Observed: 6 h 45 min
